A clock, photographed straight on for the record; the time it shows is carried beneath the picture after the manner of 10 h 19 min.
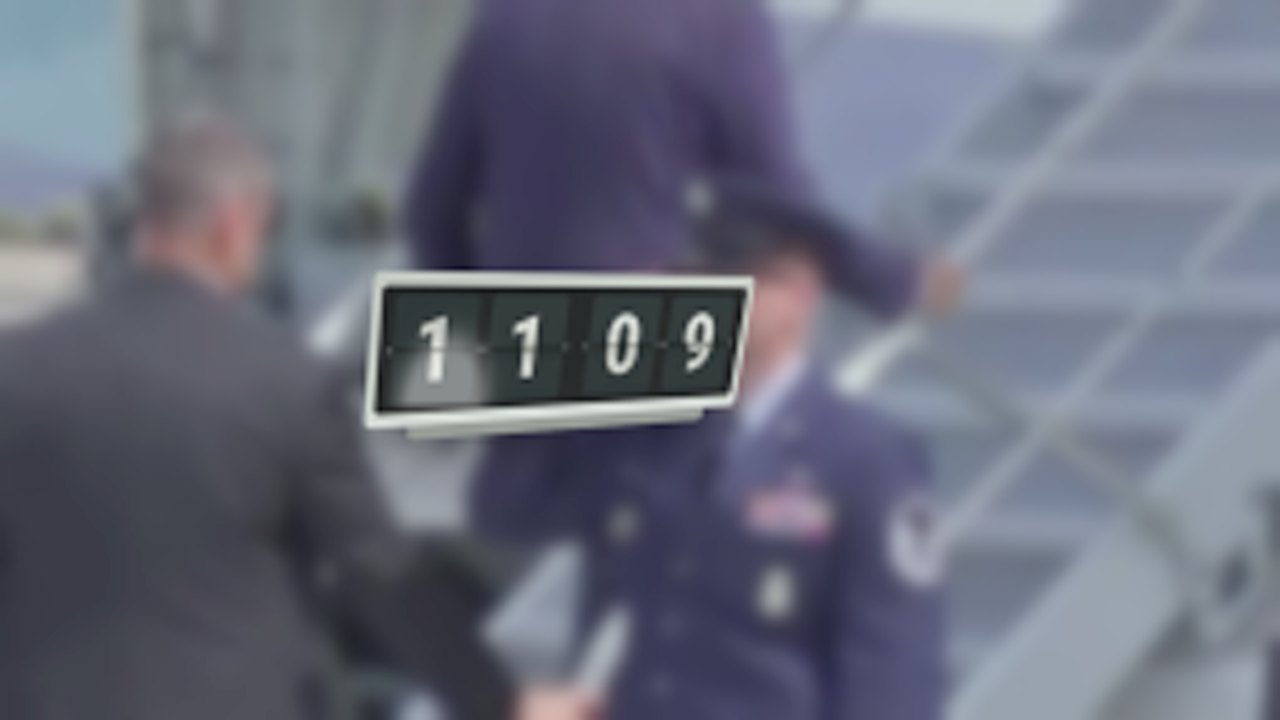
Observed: 11 h 09 min
